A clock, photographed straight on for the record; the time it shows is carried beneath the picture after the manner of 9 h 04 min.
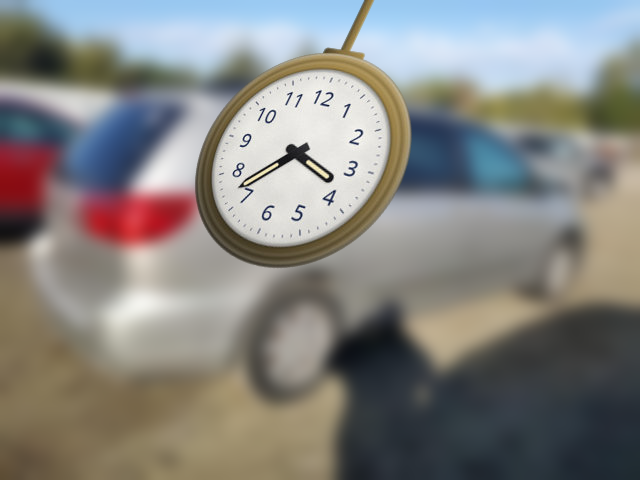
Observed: 3 h 37 min
